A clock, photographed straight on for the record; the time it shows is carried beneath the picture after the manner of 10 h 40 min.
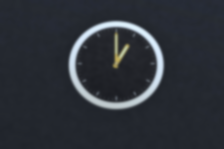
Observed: 1 h 00 min
